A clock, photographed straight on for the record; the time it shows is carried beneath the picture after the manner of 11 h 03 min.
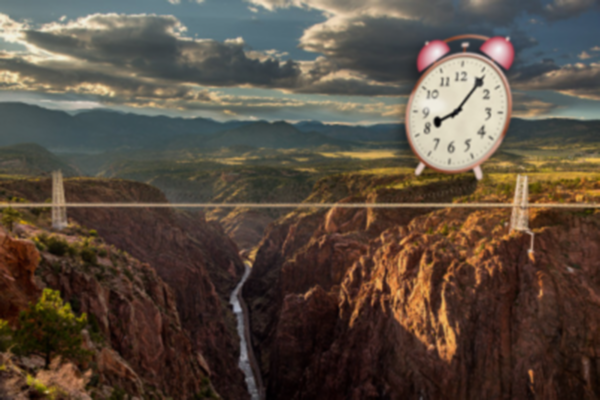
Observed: 8 h 06 min
